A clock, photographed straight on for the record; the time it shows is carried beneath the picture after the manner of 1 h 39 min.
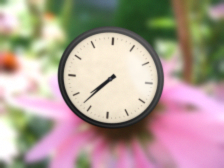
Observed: 7 h 37 min
